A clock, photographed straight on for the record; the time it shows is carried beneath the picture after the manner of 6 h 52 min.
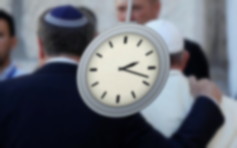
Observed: 2 h 18 min
